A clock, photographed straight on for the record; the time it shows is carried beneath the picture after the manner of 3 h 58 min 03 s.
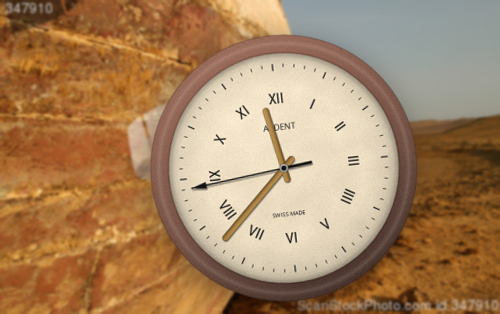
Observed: 11 h 37 min 44 s
